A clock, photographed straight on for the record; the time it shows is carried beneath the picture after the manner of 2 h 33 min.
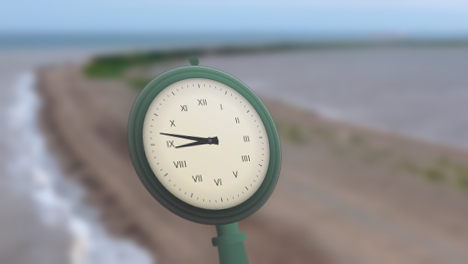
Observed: 8 h 47 min
